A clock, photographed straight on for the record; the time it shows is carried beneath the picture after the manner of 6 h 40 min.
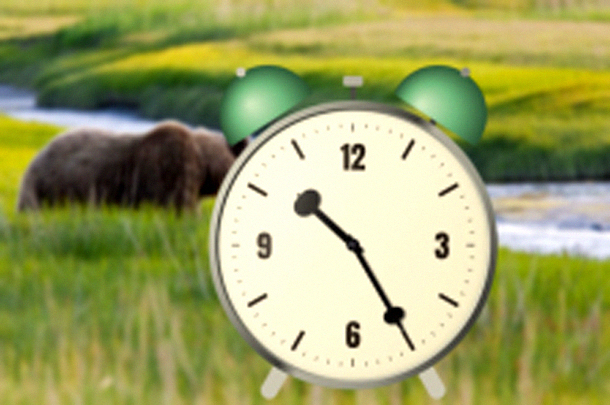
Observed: 10 h 25 min
